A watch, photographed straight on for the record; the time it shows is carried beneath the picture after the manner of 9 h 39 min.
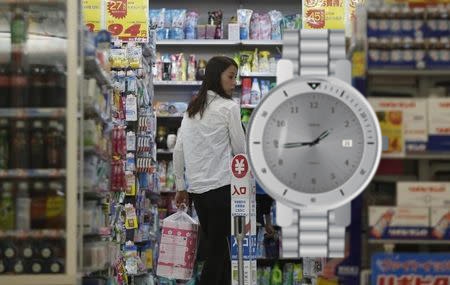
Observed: 1 h 44 min
